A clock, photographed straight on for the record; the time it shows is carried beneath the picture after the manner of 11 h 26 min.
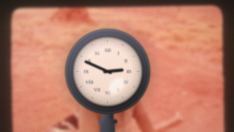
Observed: 2 h 49 min
